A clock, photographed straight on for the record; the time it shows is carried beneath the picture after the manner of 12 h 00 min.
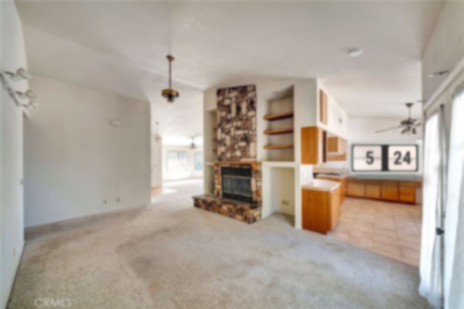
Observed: 5 h 24 min
